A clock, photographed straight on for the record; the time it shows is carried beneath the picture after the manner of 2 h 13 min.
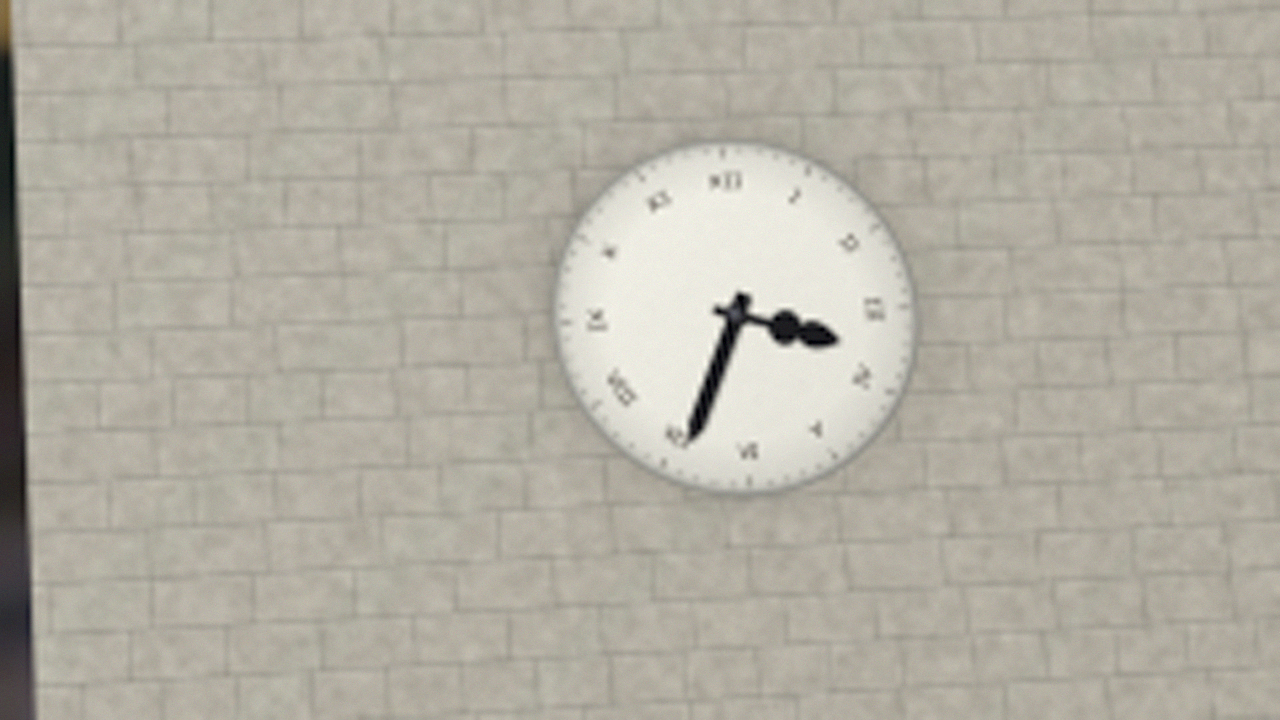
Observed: 3 h 34 min
